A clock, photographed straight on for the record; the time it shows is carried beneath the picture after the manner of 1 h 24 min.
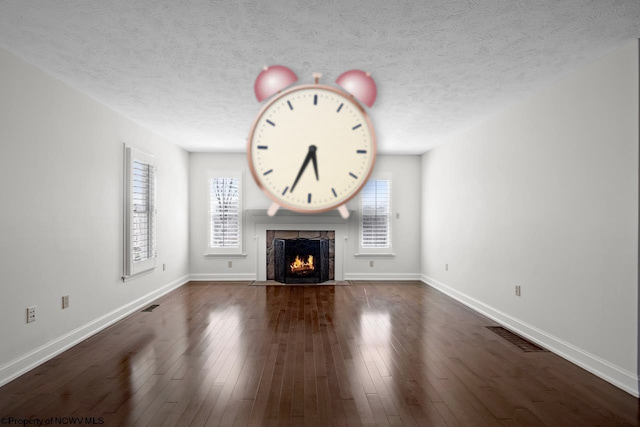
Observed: 5 h 34 min
